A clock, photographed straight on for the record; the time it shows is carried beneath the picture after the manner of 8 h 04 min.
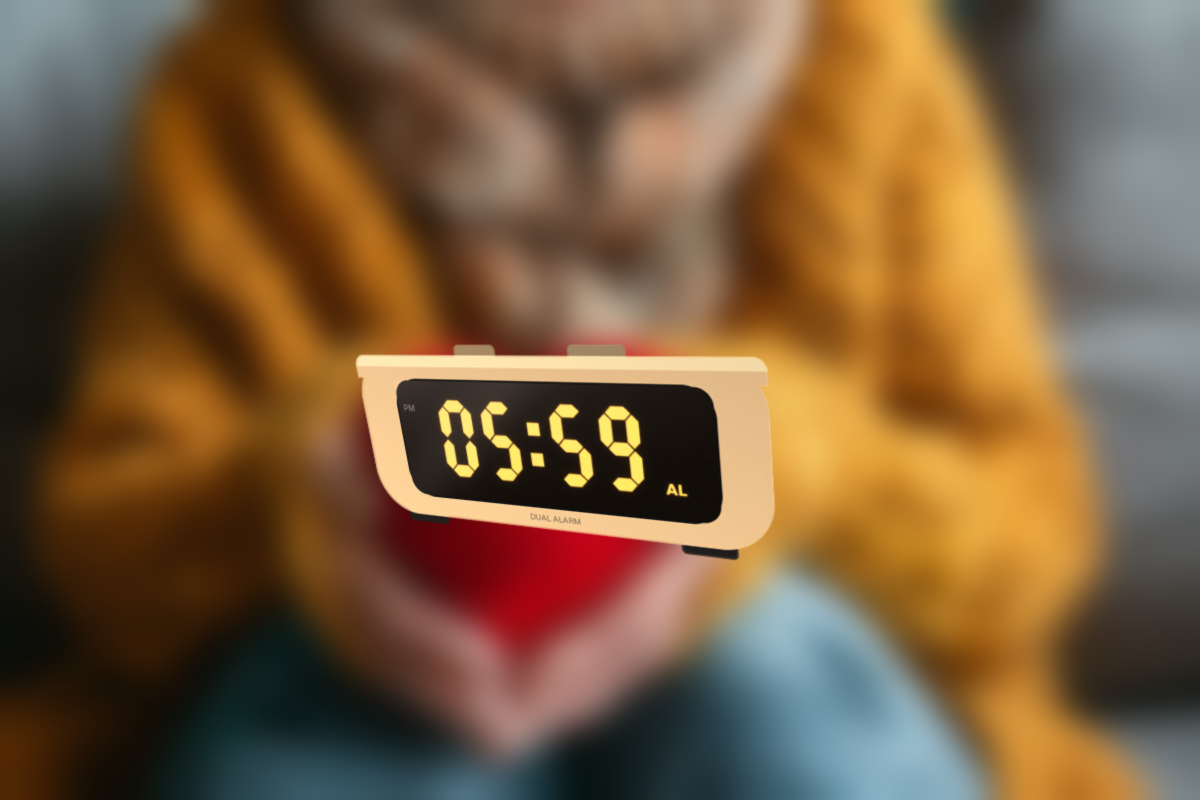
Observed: 5 h 59 min
